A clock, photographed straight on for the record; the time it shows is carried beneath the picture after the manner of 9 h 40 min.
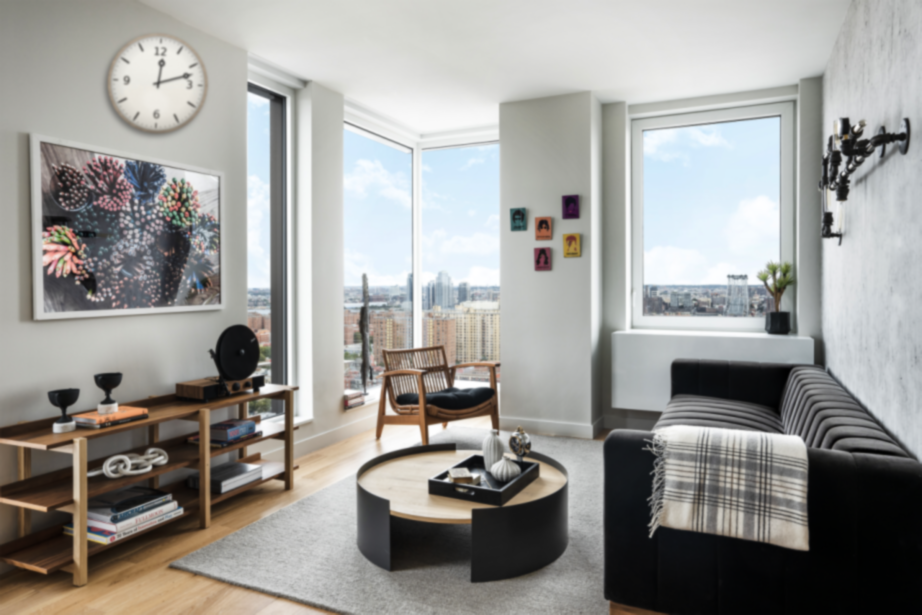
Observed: 12 h 12 min
